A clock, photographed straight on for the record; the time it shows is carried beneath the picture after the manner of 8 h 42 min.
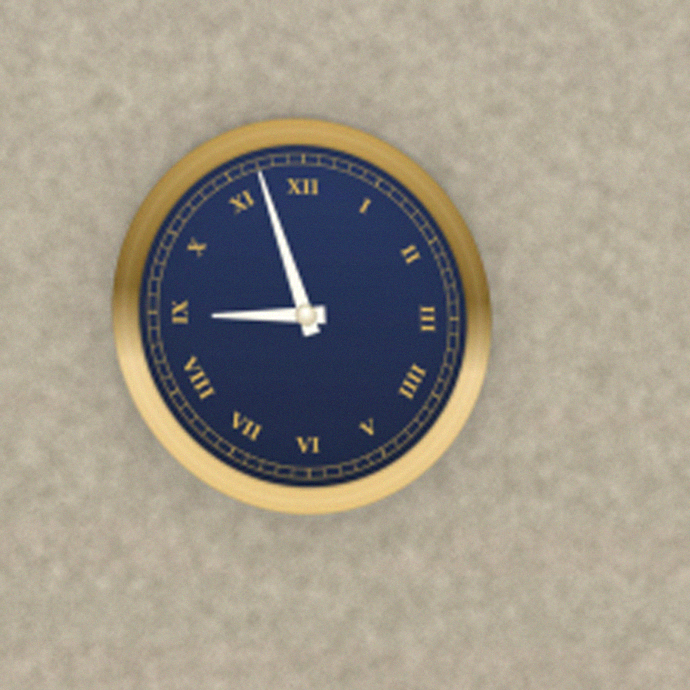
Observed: 8 h 57 min
